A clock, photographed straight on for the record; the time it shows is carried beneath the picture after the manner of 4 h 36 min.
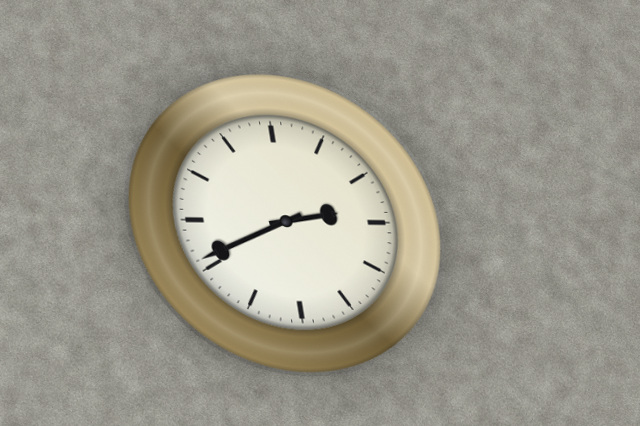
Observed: 2 h 41 min
